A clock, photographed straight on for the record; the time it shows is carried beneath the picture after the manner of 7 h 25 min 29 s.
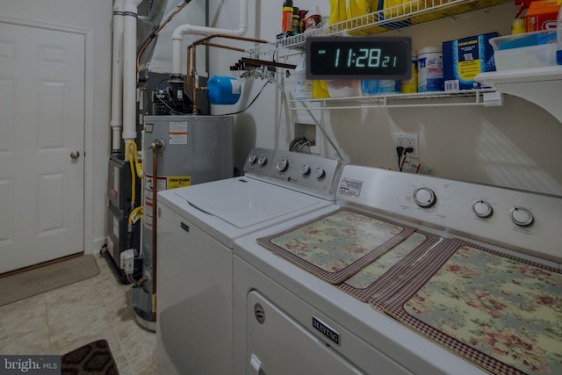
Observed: 11 h 28 min 21 s
